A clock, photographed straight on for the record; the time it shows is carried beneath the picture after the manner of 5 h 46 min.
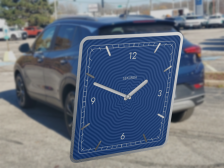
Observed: 1 h 49 min
